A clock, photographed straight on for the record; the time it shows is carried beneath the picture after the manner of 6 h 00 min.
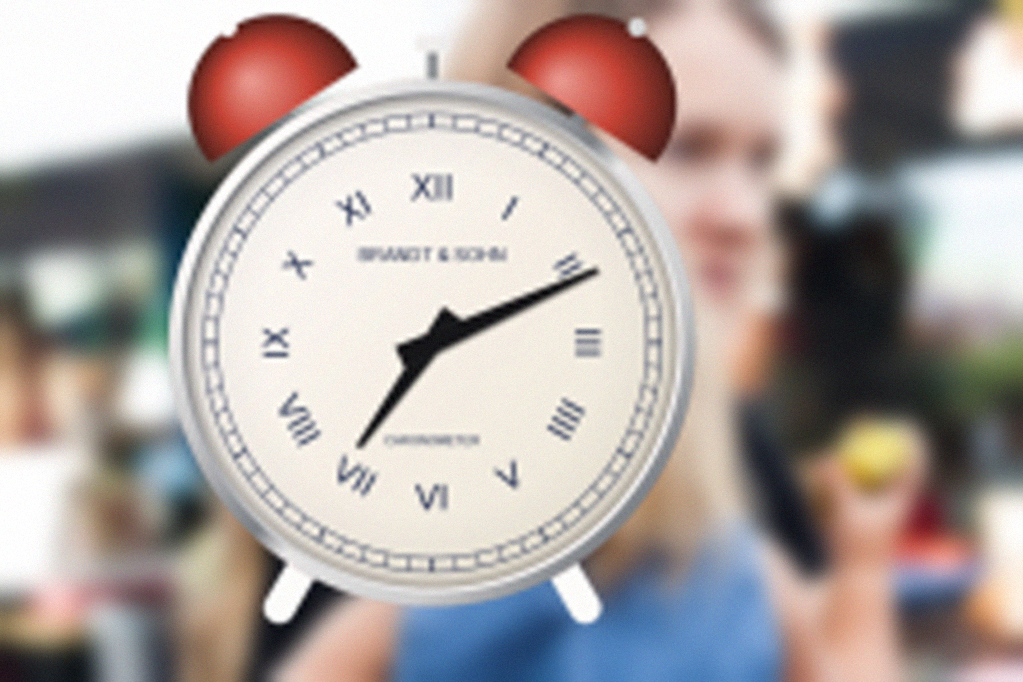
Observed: 7 h 11 min
